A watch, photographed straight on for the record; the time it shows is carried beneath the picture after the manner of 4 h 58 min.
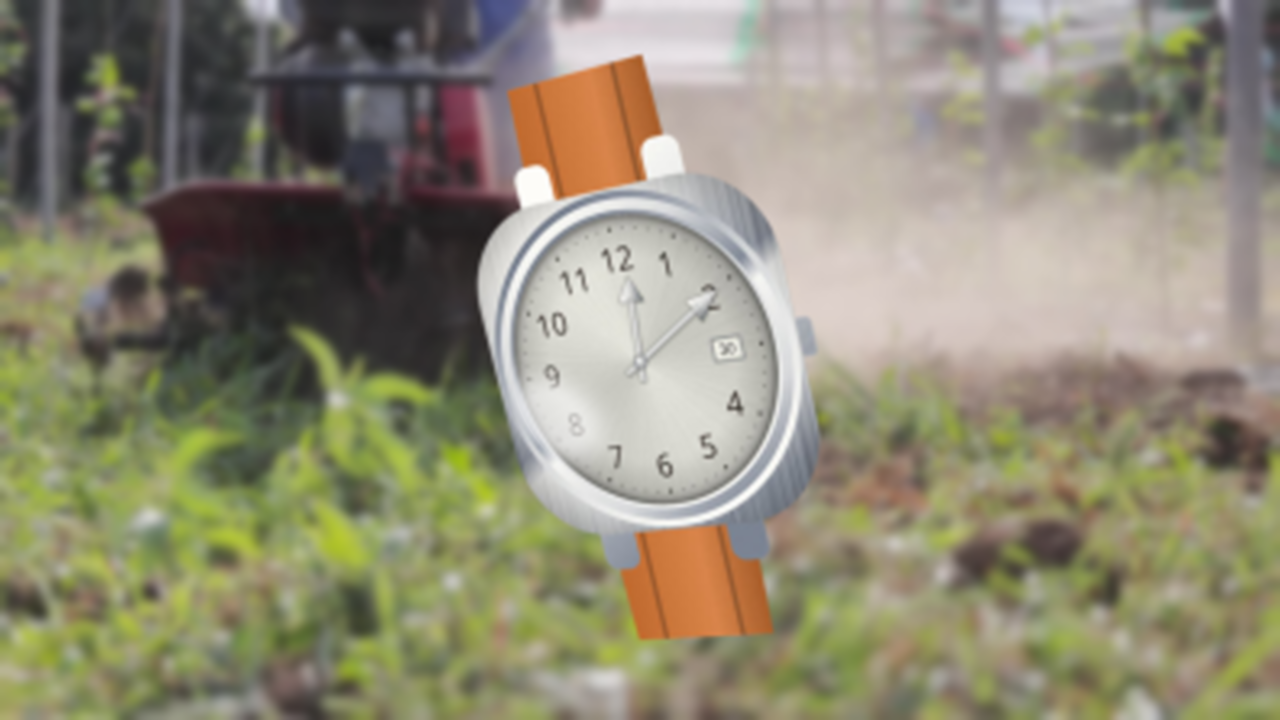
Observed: 12 h 10 min
